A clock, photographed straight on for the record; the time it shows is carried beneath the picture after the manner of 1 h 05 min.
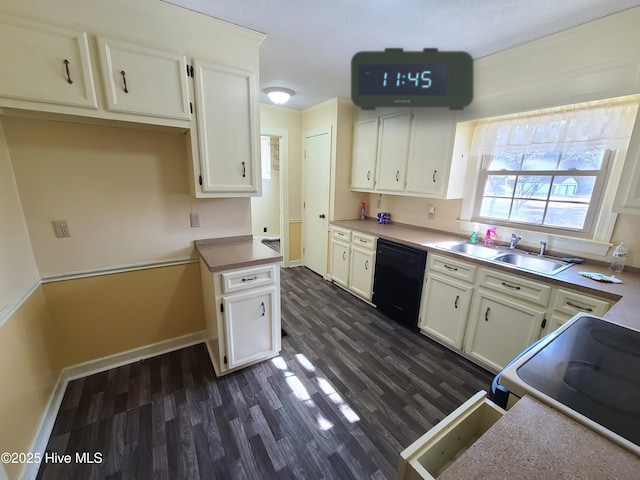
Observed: 11 h 45 min
